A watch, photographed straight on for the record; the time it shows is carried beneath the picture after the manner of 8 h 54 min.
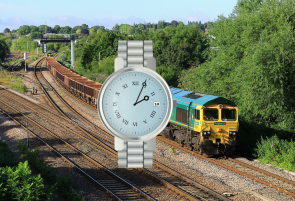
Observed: 2 h 04 min
